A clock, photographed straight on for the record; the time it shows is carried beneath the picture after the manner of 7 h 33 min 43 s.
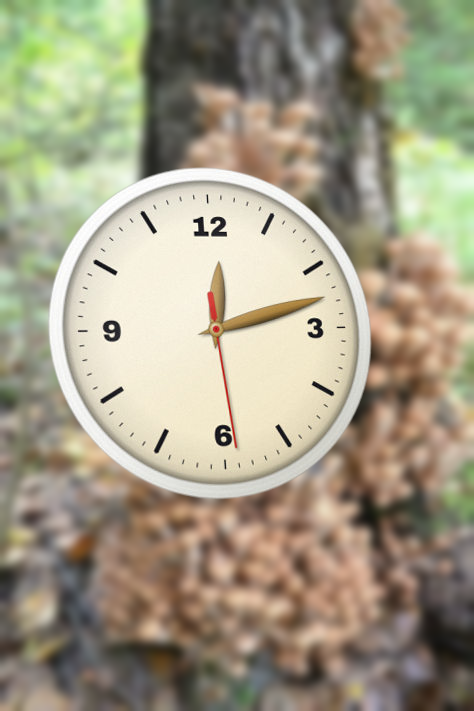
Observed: 12 h 12 min 29 s
